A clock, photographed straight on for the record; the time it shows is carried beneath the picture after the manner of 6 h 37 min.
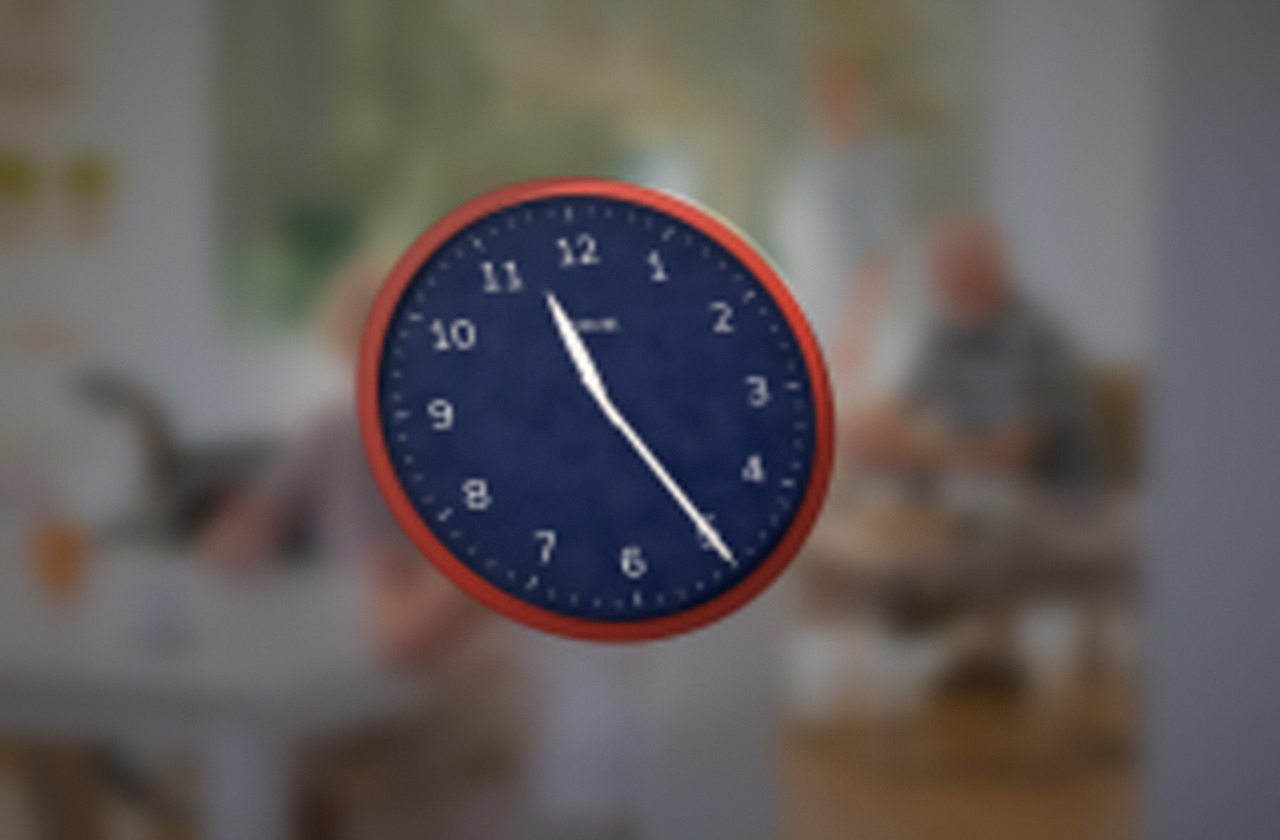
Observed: 11 h 25 min
